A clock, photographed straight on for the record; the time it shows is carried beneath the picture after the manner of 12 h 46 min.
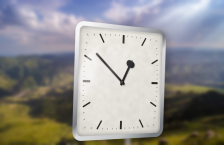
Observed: 12 h 52 min
